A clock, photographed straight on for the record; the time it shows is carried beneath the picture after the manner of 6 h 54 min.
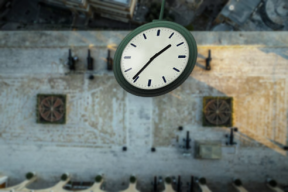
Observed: 1 h 36 min
